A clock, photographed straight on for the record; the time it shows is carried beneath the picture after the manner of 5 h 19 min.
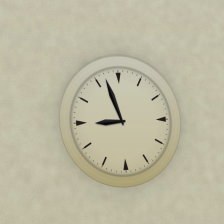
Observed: 8 h 57 min
